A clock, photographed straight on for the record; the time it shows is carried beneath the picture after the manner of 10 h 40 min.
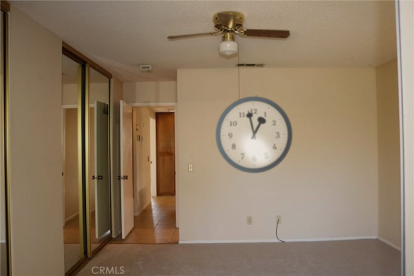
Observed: 12 h 58 min
